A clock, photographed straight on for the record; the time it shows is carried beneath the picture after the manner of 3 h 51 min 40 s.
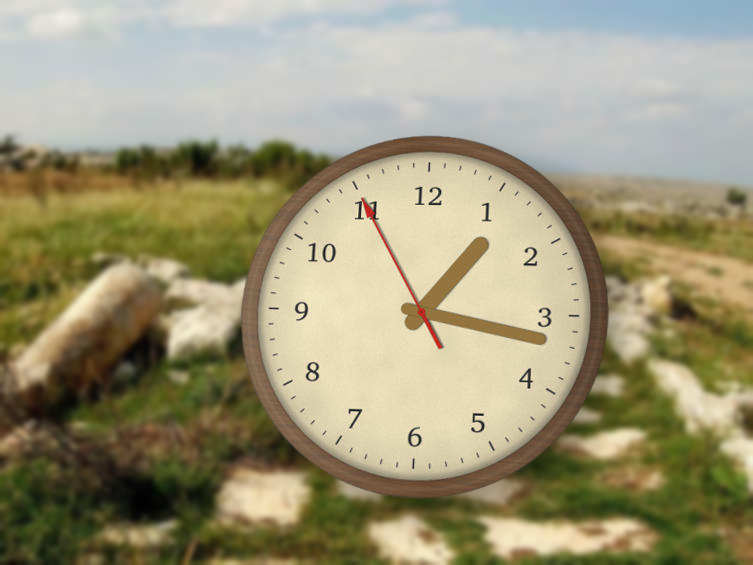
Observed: 1 h 16 min 55 s
